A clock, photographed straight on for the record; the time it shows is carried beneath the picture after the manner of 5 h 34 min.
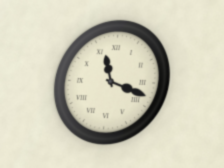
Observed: 11 h 18 min
